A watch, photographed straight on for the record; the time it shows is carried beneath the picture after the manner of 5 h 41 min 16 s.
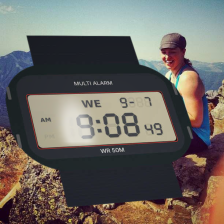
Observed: 9 h 08 min 49 s
